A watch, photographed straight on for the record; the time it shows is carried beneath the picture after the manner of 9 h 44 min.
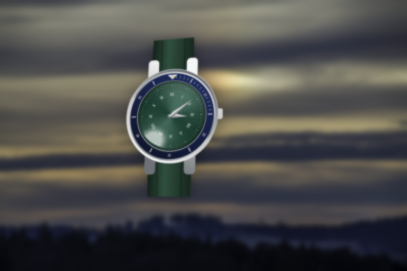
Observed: 3 h 09 min
